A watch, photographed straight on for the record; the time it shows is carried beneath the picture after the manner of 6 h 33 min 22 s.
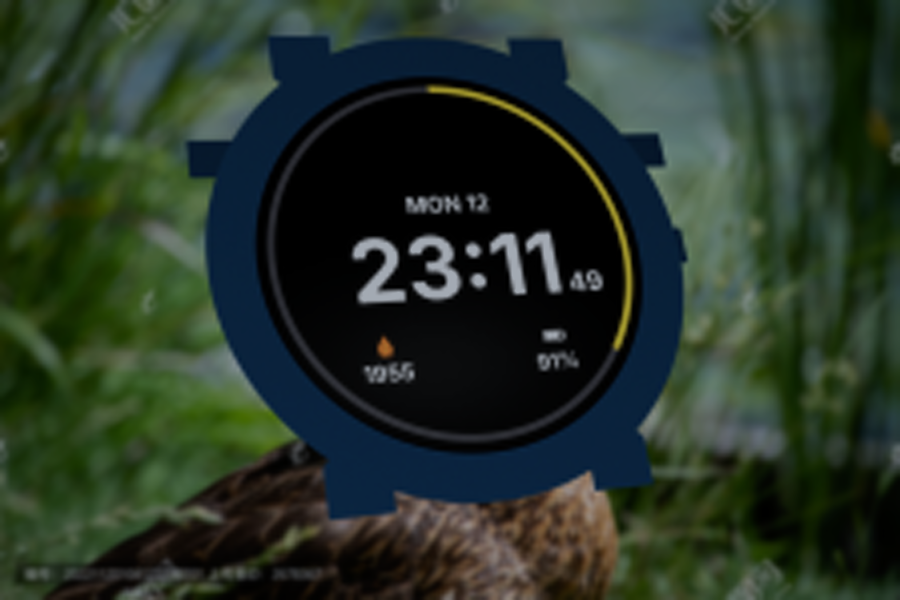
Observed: 23 h 11 min 49 s
